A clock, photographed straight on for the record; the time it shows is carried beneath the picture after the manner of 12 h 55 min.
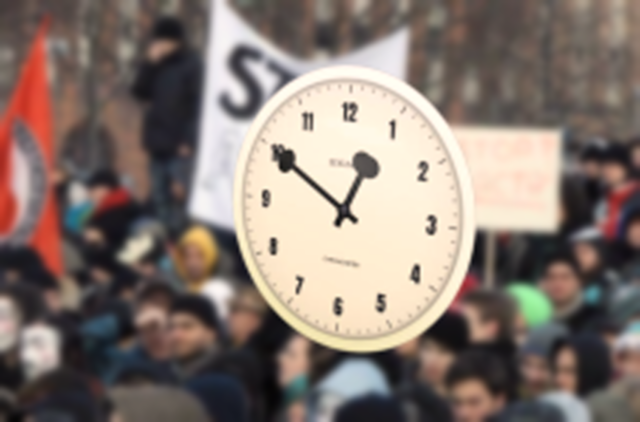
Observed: 12 h 50 min
